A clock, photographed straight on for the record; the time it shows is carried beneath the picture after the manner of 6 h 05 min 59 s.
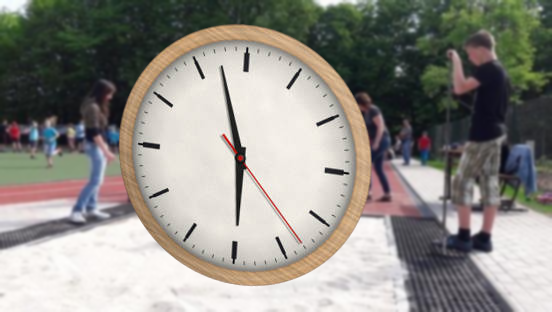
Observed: 5 h 57 min 23 s
